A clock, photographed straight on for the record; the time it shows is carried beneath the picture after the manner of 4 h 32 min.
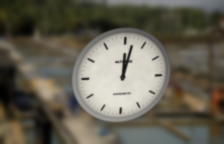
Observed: 12 h 02 min
